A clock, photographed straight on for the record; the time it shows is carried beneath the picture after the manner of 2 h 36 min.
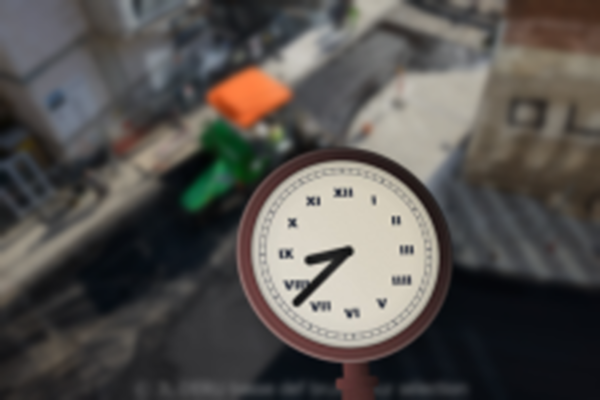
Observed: 8 h 38 min
